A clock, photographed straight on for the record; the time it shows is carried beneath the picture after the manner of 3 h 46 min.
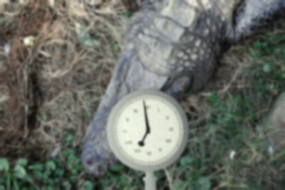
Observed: 6 h 59 min
